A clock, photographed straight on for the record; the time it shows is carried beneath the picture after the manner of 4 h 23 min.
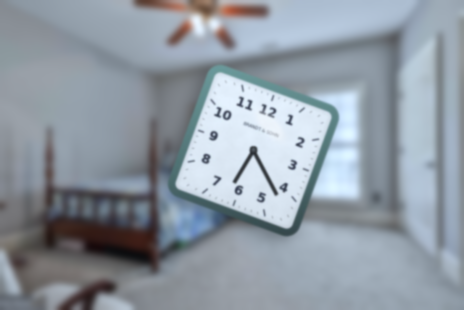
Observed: 6 h 22 min
